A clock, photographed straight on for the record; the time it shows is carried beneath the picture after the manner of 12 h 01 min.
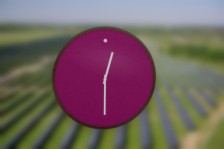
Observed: 12 h 30 min
